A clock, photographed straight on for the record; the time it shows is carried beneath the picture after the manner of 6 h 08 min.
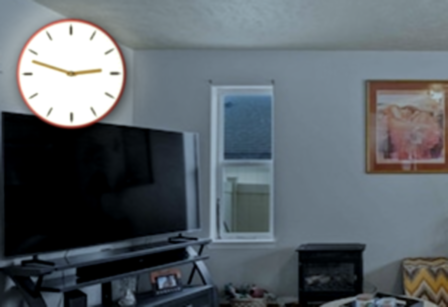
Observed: 2 h 48 min
